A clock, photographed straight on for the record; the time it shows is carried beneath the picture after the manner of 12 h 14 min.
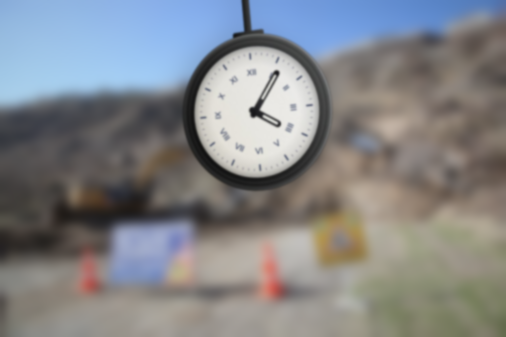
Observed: 4 h 06 min
